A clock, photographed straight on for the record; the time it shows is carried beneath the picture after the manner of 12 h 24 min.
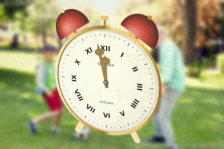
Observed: 11 h 58 min
